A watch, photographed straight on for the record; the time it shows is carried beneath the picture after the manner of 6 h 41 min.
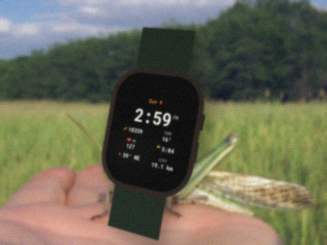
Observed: 2 h 59 min
